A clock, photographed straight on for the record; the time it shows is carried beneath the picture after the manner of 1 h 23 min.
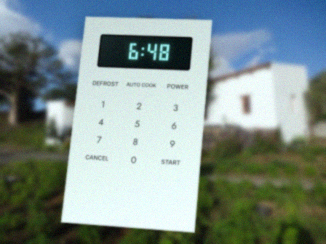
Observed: 6 h 48 min
